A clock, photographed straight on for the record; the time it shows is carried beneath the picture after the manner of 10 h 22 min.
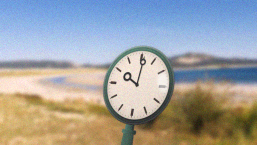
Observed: 10 h 01 min
